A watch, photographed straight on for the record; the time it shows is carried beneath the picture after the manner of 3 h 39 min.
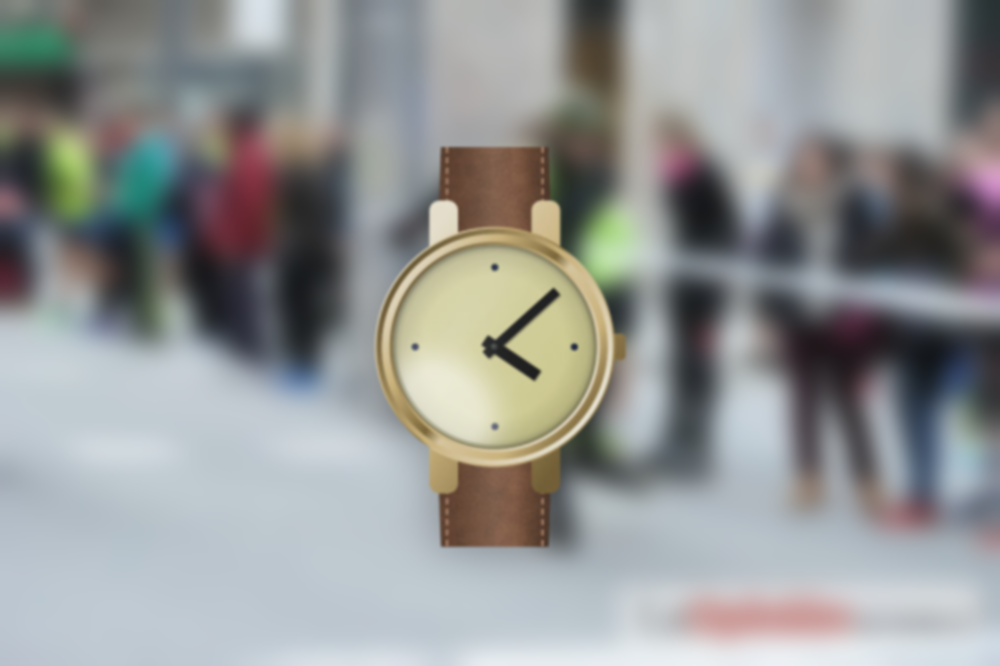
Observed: 4 h 08 min
